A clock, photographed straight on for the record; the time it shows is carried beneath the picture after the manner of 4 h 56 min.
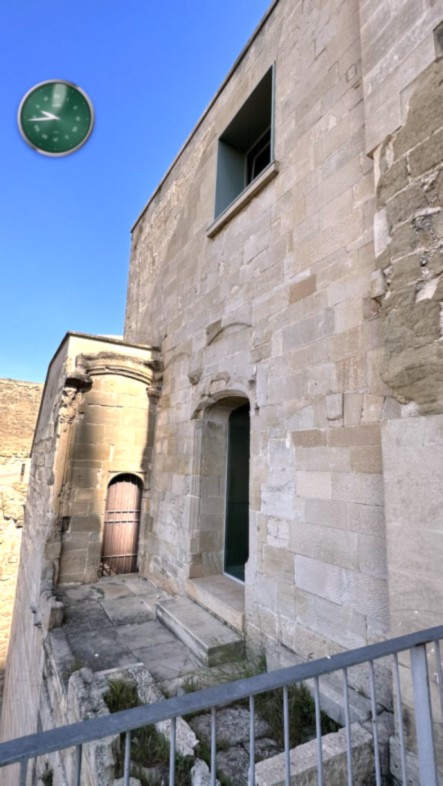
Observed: 9 h 44 min
